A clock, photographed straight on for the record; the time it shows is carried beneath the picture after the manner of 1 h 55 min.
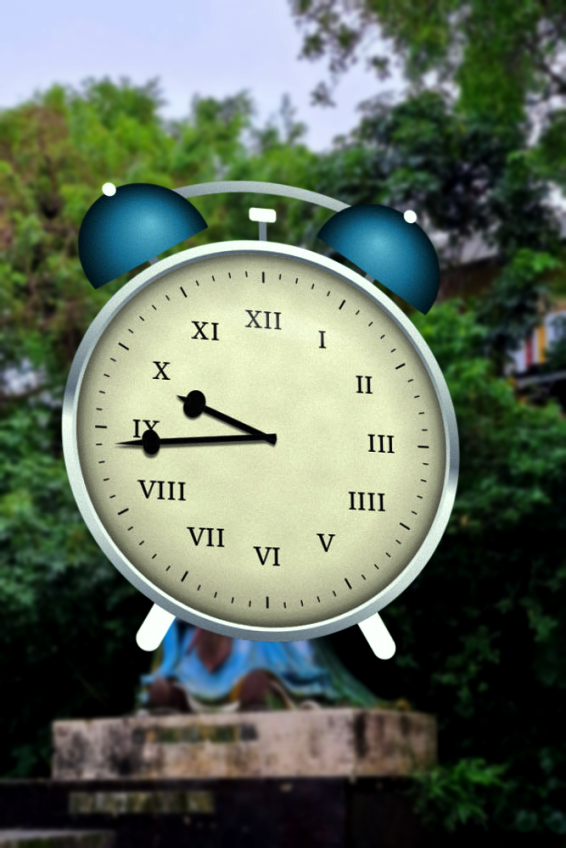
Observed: 9 h 44 min
